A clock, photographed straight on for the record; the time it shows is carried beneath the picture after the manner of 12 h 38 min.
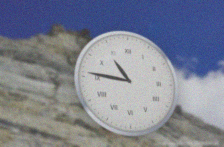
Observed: 10 h 46 min
